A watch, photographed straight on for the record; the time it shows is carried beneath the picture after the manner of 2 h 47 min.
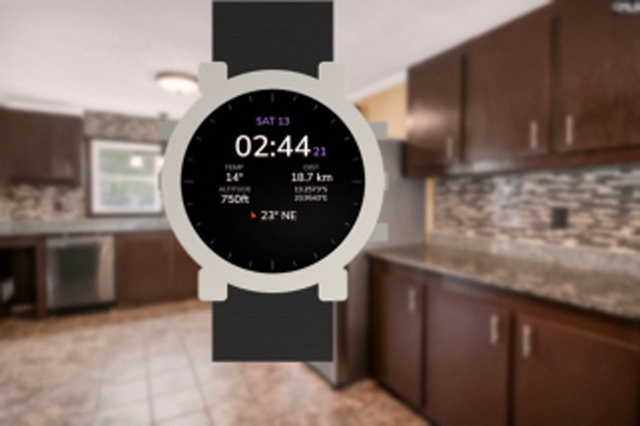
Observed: 2 h 44 min
